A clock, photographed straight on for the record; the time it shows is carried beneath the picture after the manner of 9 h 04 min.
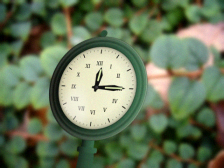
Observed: 12 h 15 min
